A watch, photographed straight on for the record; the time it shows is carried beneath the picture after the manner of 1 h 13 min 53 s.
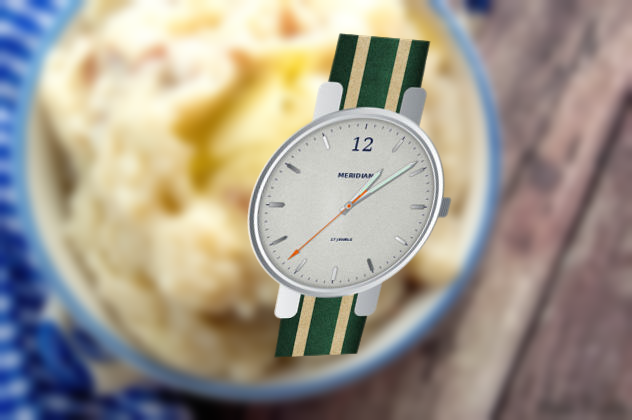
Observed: 1 h 08 min 37 s
